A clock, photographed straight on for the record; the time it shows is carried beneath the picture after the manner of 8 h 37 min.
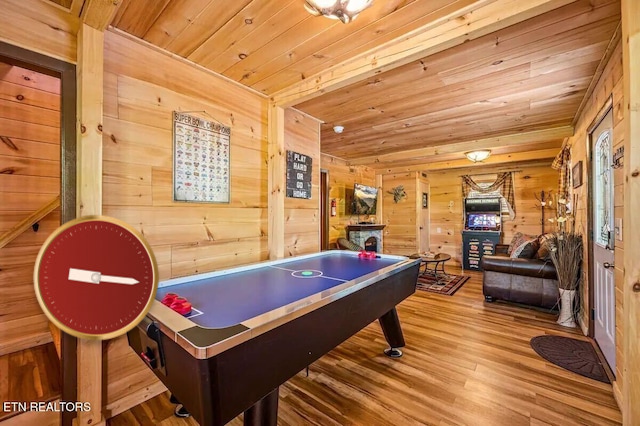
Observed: 9 h 16 min
